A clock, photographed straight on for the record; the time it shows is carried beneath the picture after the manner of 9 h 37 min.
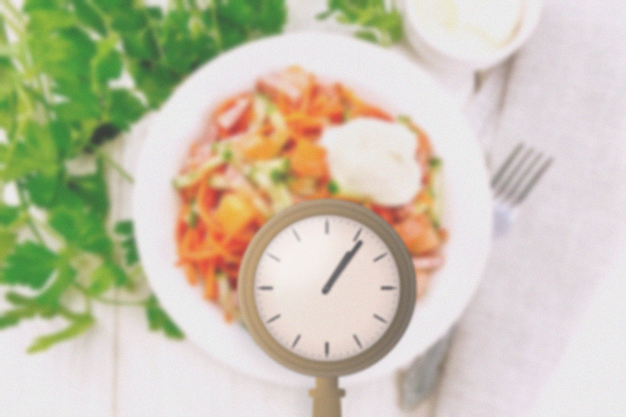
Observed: 1 h 06 min
